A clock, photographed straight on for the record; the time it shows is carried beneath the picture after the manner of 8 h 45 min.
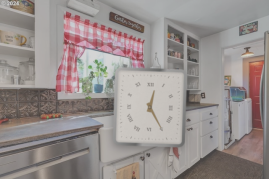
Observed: 12 h 25 min
